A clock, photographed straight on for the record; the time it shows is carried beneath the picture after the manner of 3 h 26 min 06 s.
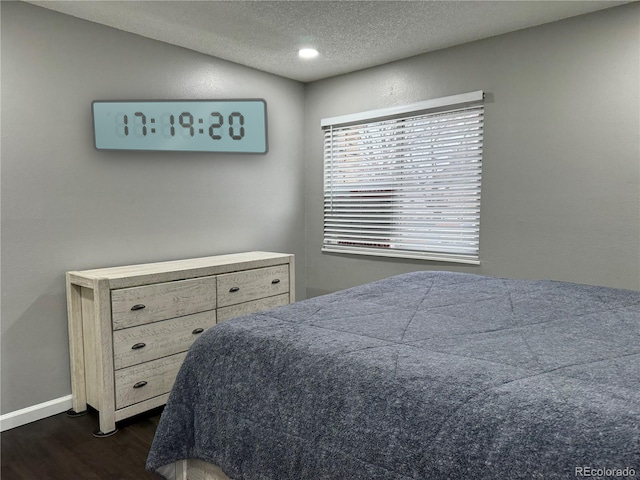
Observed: 17 h 19 min 20 s
